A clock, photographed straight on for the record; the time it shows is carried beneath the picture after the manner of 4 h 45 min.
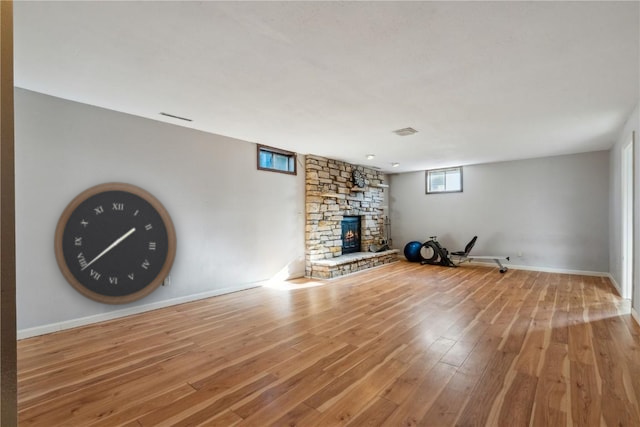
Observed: 1 h 38 min
